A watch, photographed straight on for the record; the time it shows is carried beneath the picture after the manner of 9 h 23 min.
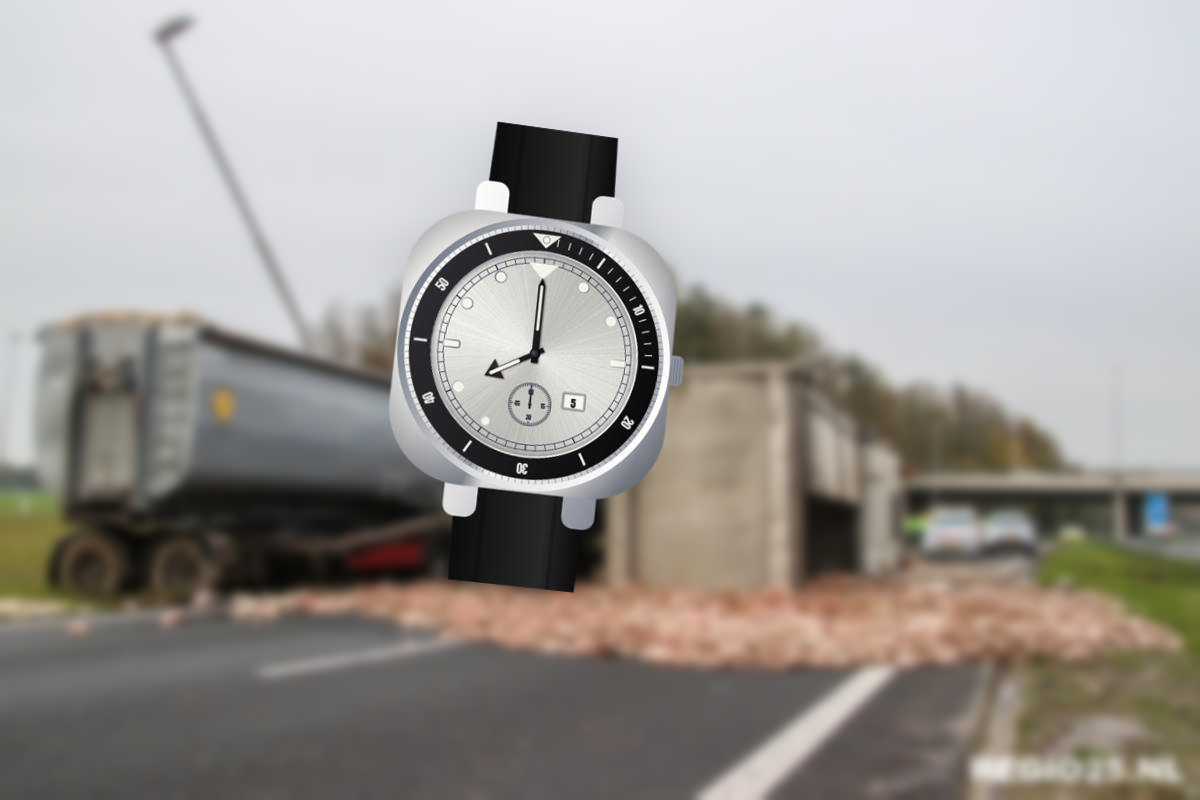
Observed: 8 h 00 min
